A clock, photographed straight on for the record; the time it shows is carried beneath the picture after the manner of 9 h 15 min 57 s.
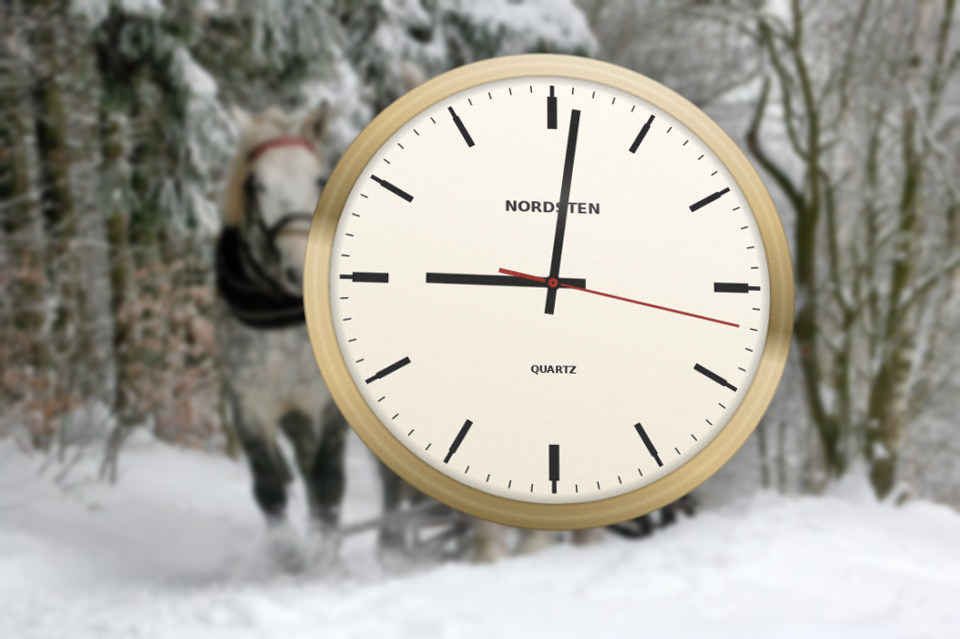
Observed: 9 h 01 min 17 s
